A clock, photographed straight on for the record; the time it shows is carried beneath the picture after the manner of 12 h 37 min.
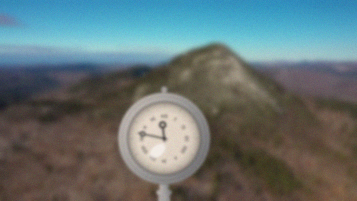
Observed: 11 h 47 min
